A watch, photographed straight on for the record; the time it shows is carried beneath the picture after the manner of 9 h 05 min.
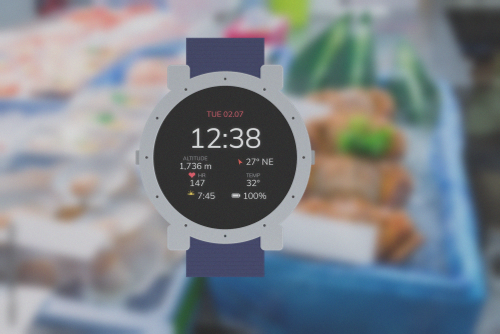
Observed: 12 h 38 min
